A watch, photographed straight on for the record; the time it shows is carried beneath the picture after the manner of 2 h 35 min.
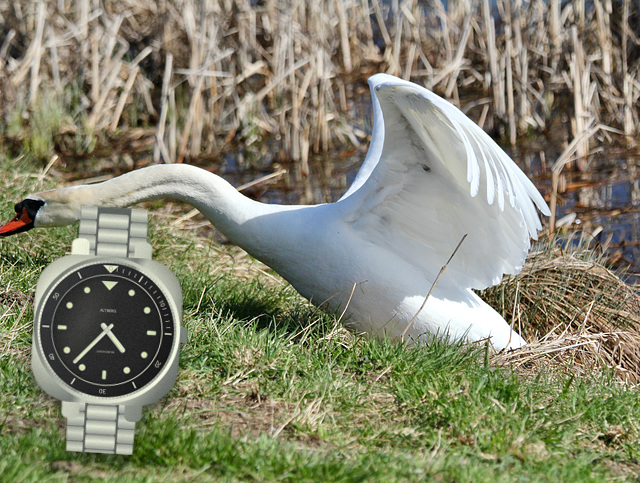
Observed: 4 h 37 min
